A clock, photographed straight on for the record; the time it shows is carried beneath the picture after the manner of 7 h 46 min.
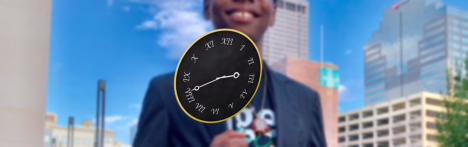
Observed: 2 h 41 min
